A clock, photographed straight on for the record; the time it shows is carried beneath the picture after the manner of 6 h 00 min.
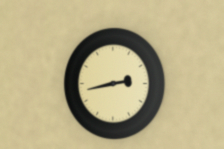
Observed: 2 h 43 min
